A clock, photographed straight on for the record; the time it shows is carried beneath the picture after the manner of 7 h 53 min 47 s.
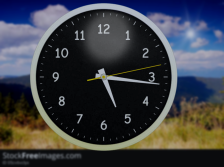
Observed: 5 h 16 min 13 s
